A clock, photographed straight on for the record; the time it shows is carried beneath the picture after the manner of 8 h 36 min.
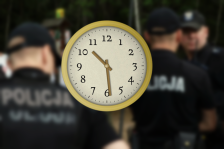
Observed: 10 h 29 min
